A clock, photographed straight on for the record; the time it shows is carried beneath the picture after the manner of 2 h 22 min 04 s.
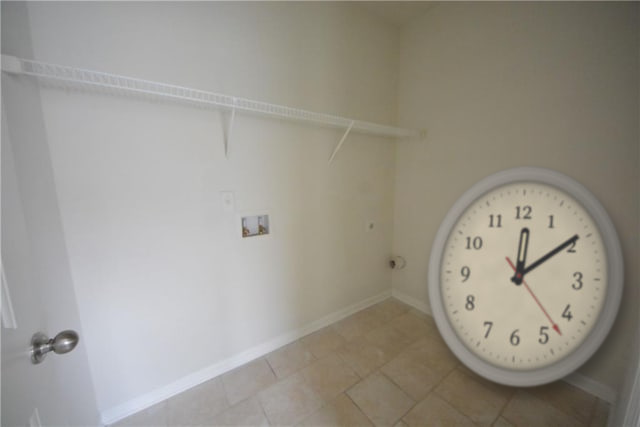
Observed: 12 h 09 min 23 s
